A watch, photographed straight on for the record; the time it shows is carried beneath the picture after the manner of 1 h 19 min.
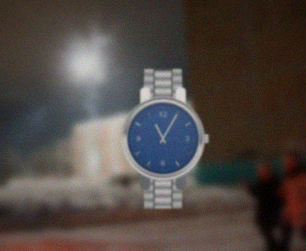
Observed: 11 h 05 min
